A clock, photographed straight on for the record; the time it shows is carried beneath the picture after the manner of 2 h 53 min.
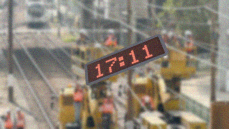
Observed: 17 h 11 min
